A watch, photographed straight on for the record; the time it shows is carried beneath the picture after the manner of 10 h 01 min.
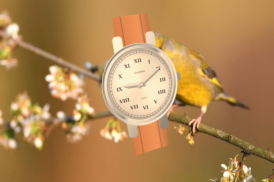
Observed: 9 h 10 min
